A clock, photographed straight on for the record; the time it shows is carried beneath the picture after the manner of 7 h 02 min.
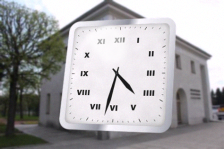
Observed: 4 h 32 min
